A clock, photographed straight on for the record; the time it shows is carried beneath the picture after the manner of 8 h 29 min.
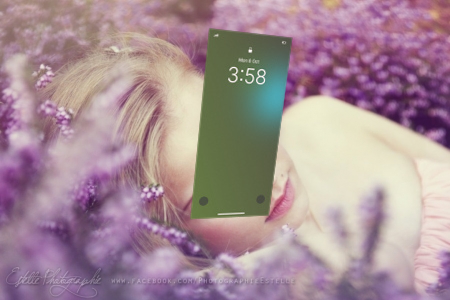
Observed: 3 h 58 min
